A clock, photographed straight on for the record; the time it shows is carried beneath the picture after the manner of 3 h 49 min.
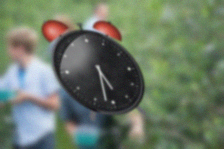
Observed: 5 h 32 min
